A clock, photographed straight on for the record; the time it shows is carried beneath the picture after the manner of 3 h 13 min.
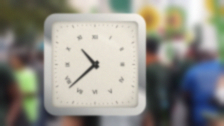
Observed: 10 h 38 min
